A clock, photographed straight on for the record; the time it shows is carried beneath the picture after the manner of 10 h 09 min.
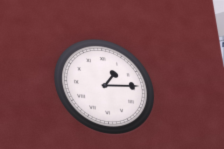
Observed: 1 h 14 min
